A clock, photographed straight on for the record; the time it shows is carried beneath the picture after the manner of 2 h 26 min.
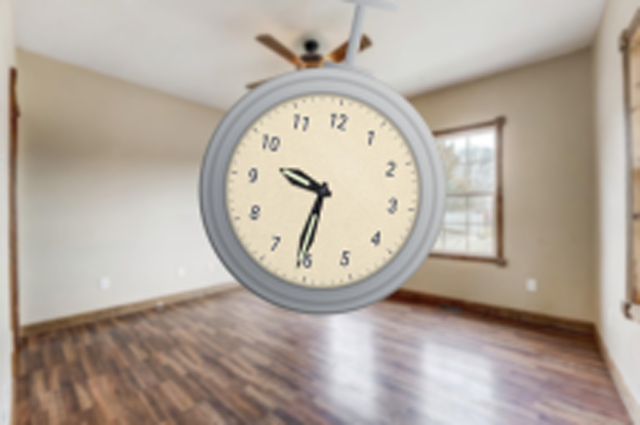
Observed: 9 h 31 min
